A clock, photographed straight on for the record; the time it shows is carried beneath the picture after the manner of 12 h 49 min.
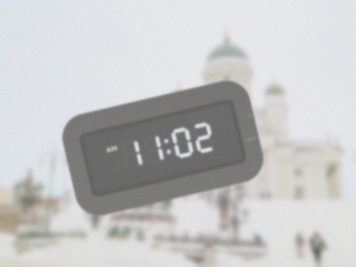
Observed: 11 h 02 min
